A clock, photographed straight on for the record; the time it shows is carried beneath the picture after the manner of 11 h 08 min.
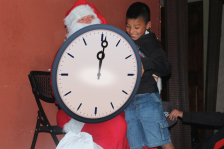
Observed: 12 h 01 min
